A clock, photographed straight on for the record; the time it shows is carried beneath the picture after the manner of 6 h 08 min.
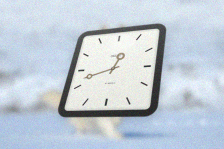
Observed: 12 h 42 min
